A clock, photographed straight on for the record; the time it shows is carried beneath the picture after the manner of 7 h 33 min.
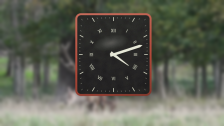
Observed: 4 h 12 min
